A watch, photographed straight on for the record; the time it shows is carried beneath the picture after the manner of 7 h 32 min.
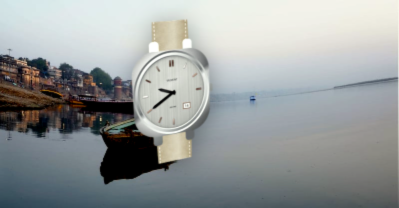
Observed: 9 h 40 min
